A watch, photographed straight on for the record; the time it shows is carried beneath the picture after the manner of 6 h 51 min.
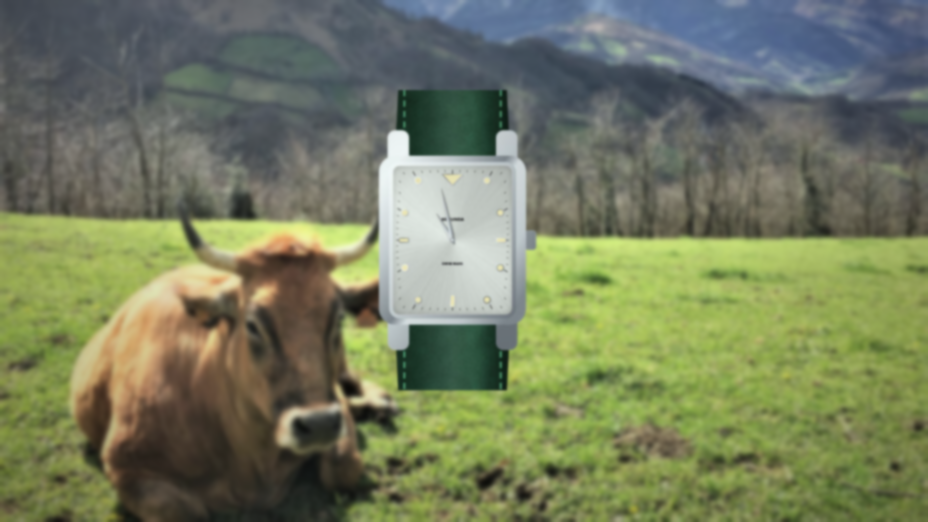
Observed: 10 h 58 min
